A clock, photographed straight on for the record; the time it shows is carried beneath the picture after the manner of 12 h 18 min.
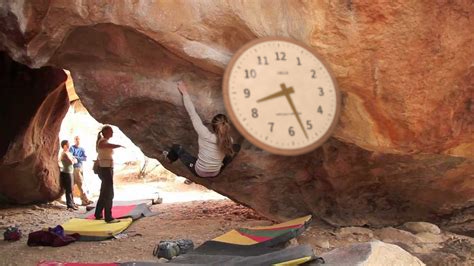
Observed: 8 h 27 min
